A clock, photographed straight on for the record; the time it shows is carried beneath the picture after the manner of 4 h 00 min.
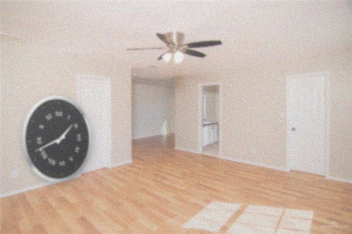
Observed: 1 h 42 min
